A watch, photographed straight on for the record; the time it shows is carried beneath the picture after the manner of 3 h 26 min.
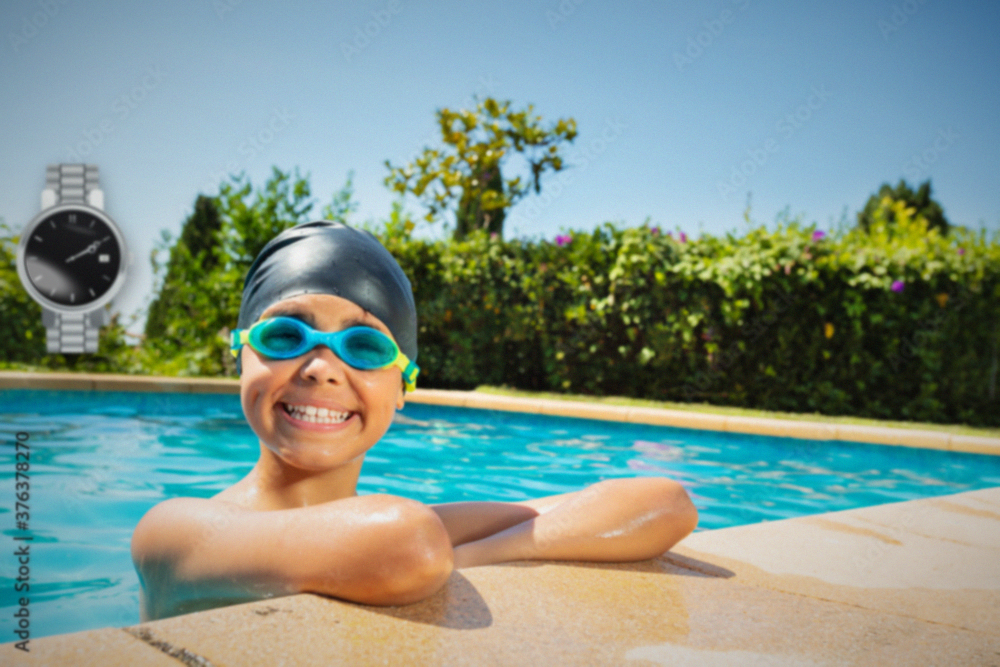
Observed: 2 h 10 min
